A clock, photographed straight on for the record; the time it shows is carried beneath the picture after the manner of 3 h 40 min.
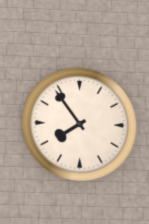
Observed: 7 h 54 min
